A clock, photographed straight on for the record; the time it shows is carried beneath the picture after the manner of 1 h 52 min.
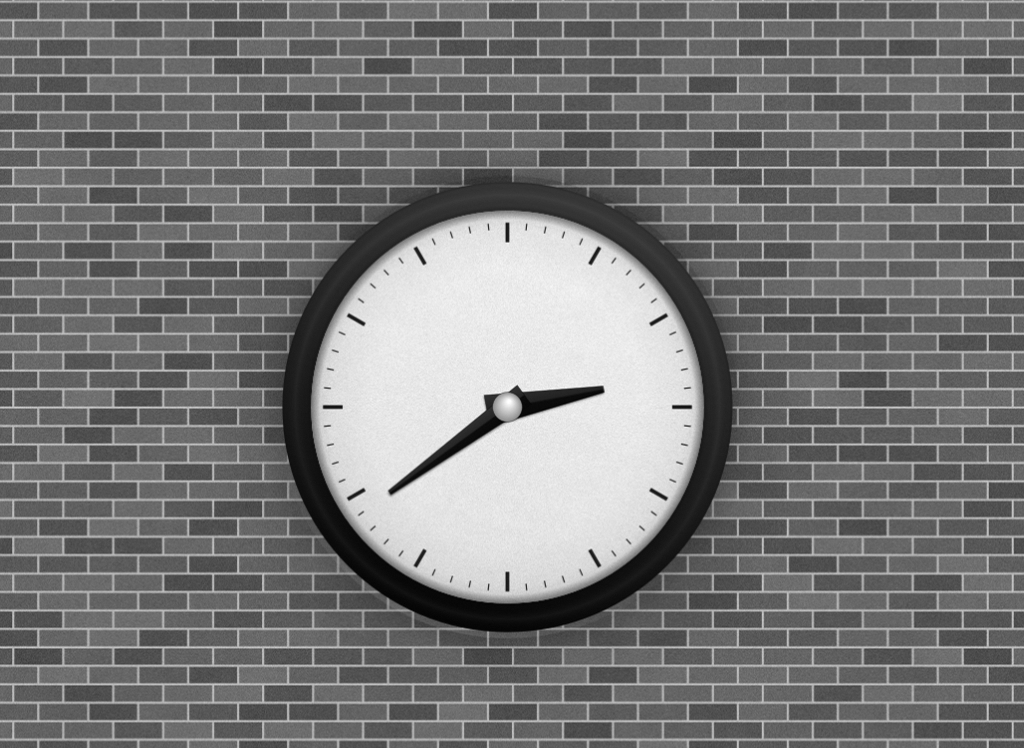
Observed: 2 h 39 min
